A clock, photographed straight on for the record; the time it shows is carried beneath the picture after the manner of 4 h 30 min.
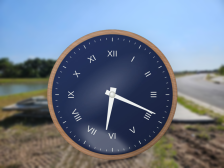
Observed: 6 h 19 min
